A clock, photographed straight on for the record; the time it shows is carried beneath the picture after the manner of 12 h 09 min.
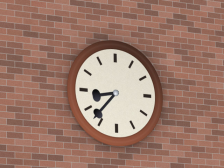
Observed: 8 h 37 min
